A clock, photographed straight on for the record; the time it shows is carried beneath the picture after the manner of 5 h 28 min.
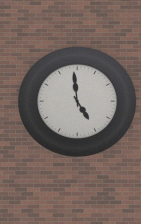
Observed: 4 h 59 min
